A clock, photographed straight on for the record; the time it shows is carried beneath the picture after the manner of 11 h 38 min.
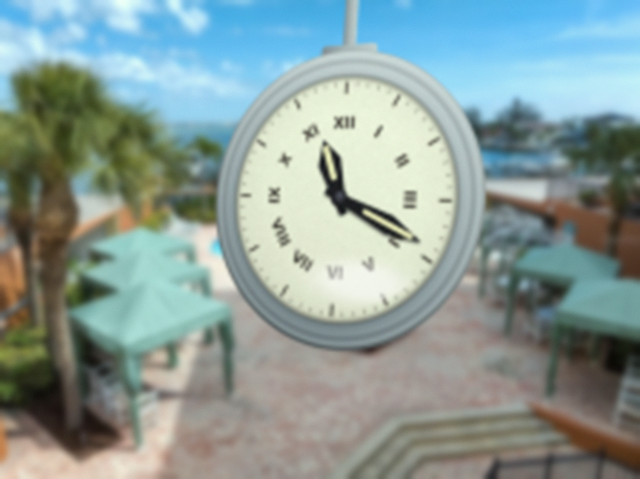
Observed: 11 h 19 min
